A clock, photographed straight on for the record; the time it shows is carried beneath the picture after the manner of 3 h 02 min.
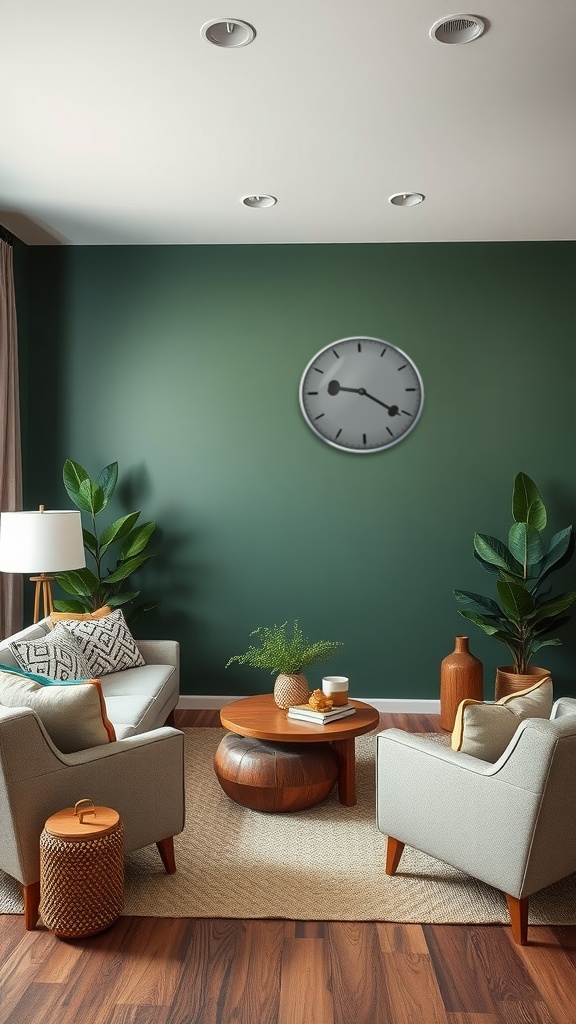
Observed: 9 h 21 min
